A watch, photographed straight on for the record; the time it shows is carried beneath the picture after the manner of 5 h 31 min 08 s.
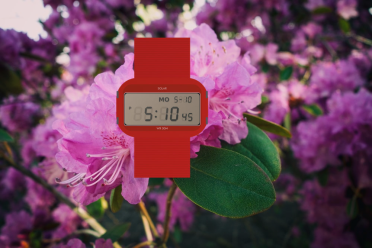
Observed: 5 h 10 min 45 s
